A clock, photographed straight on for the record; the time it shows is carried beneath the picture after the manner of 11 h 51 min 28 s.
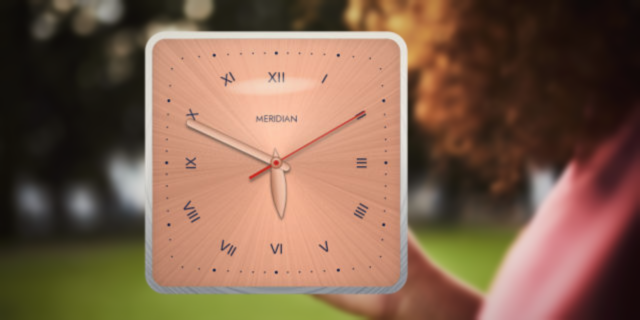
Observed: 5 h 49 min 10 s
